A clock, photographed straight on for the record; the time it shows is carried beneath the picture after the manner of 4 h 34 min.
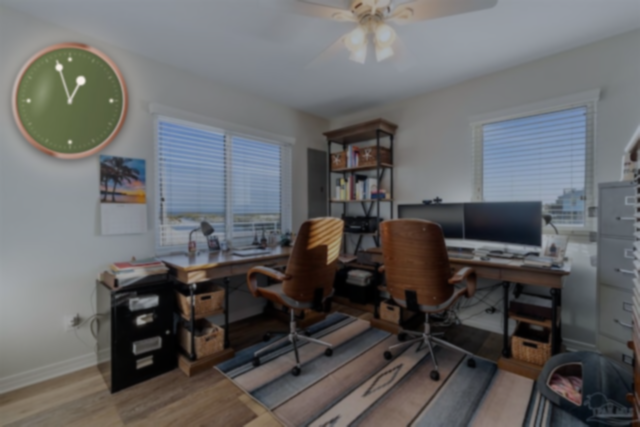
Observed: 12 h 57 min
